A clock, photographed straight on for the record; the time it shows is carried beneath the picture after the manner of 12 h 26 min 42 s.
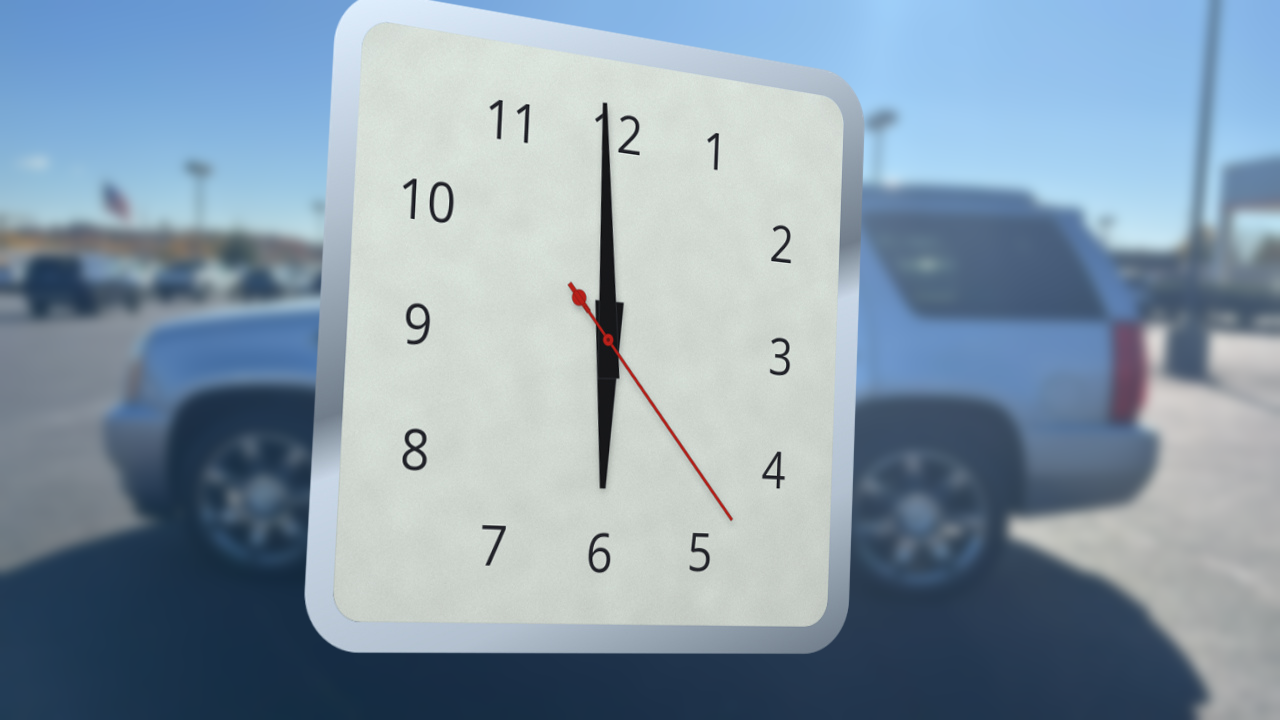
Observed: 5 h 59 min 23 s
